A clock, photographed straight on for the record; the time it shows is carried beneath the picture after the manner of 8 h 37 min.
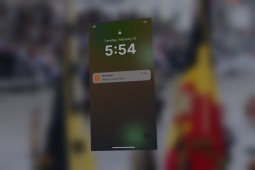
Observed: 5 h 54 min
